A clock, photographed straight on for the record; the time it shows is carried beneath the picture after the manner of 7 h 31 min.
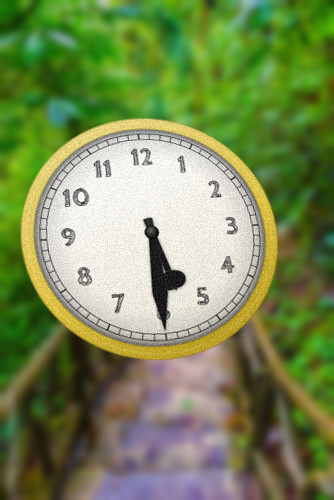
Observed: 5 h 30 min
